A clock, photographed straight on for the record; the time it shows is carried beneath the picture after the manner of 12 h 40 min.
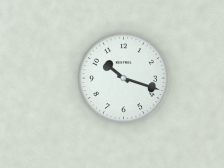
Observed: 10 h 18 min
